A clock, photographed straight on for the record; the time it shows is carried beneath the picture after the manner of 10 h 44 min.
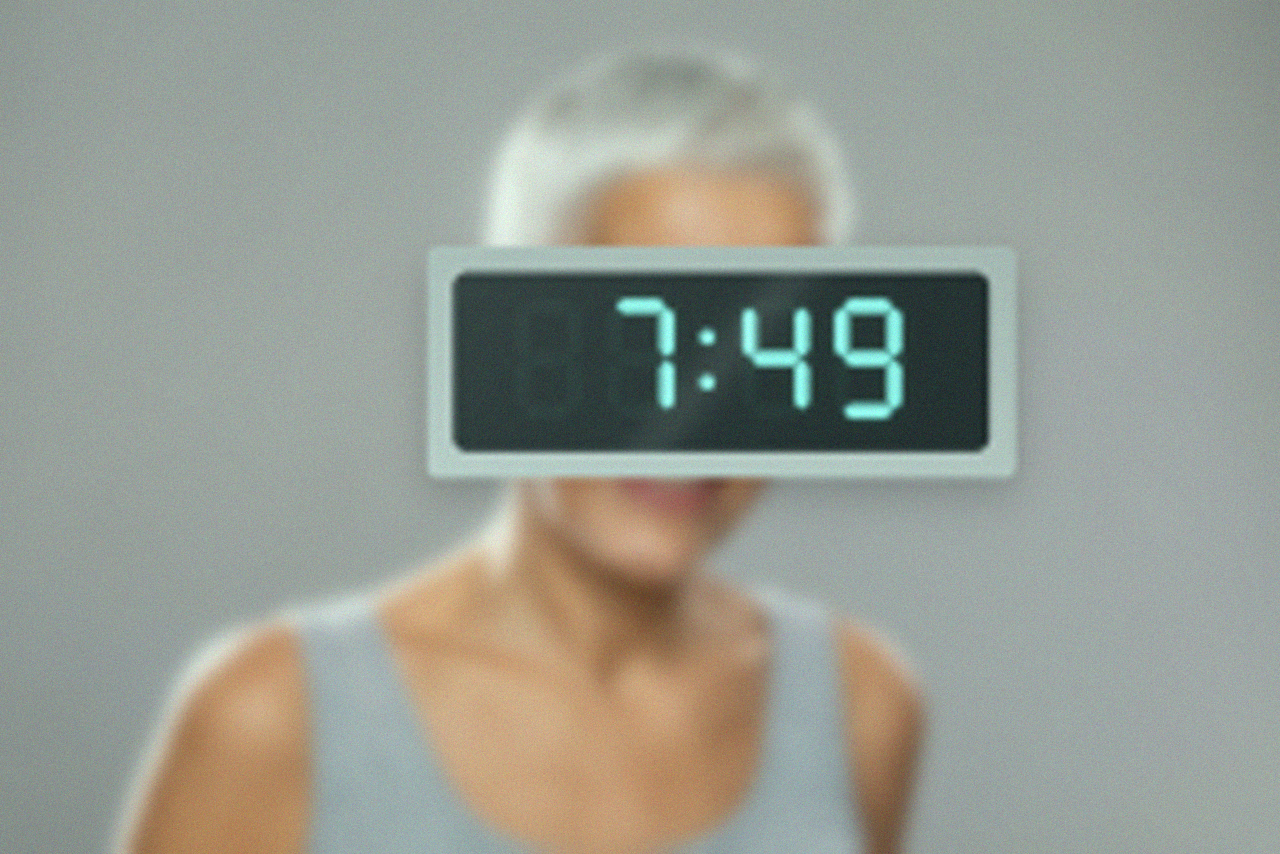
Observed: 7 h 49 min
